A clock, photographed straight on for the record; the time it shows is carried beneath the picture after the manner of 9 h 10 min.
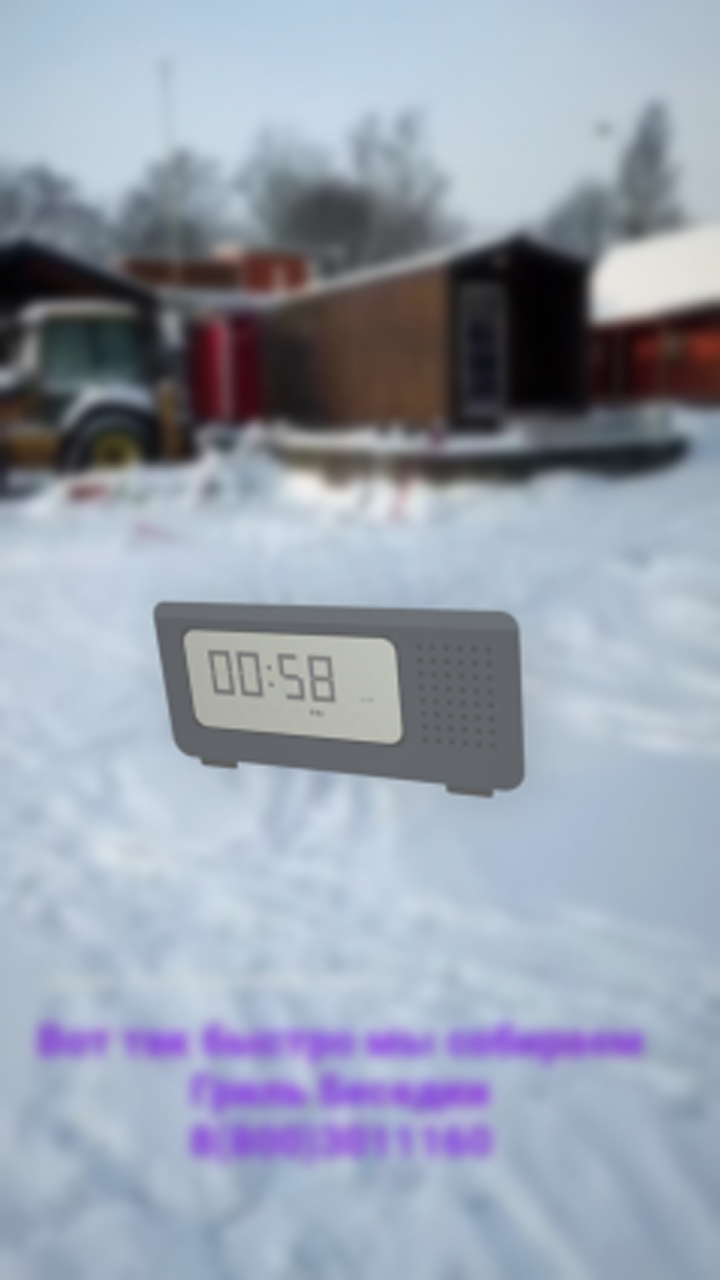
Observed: 0 h 58 min
